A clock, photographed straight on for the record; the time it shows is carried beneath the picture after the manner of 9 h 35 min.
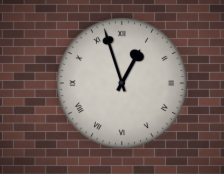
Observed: 12 h 57 min
